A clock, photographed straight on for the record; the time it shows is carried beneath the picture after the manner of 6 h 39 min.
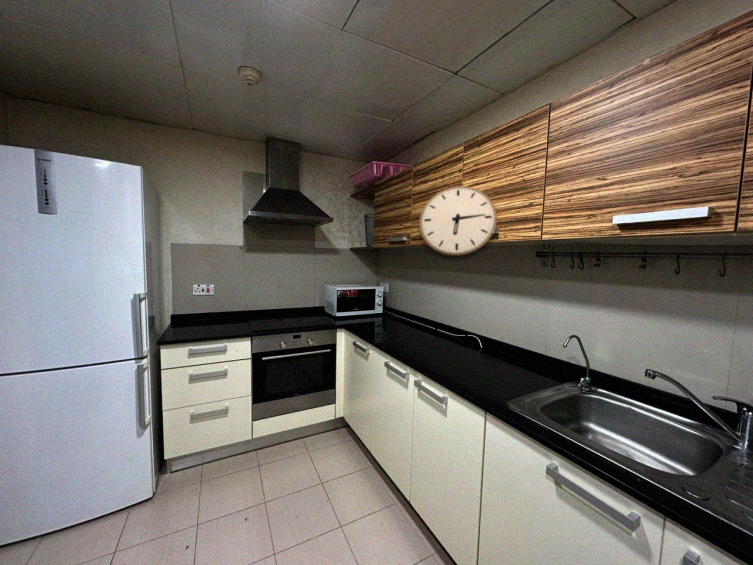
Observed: 6 h 14 min
